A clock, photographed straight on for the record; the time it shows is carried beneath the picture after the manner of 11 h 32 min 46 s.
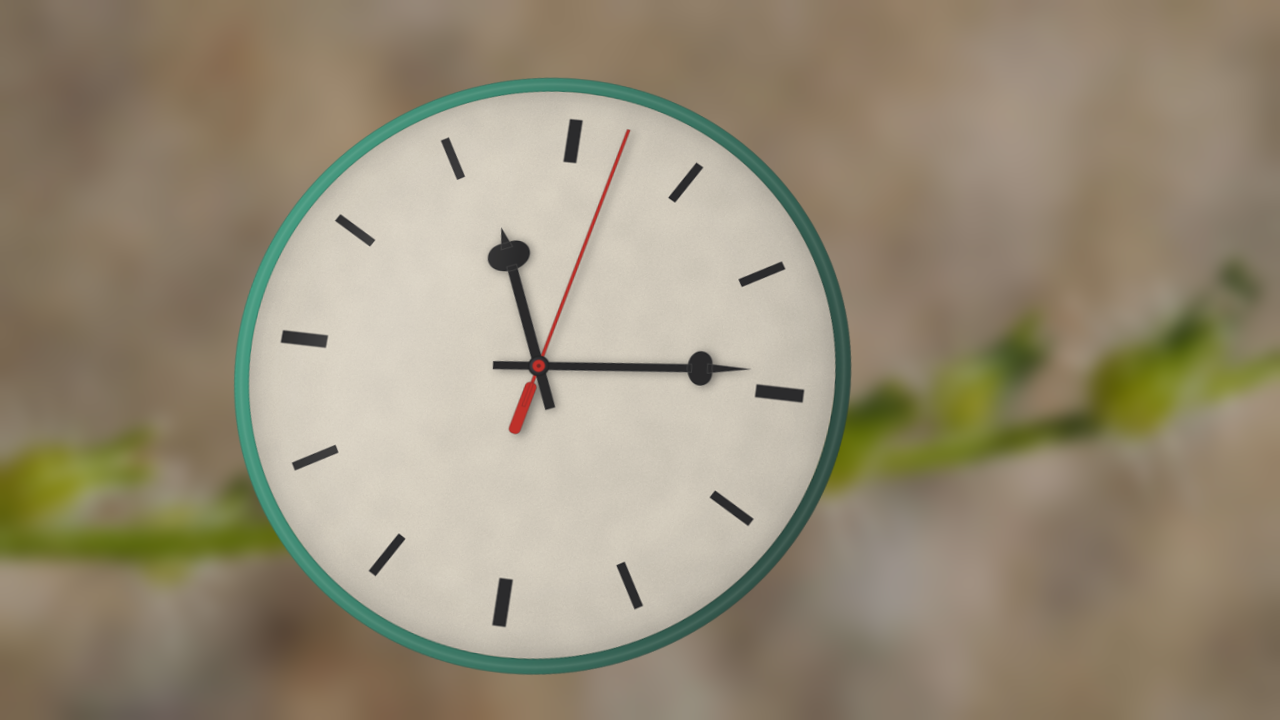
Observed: 11 h 14 min 02 s
